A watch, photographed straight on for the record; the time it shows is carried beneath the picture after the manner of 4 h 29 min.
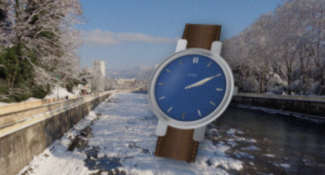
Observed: 2 h 10 min
